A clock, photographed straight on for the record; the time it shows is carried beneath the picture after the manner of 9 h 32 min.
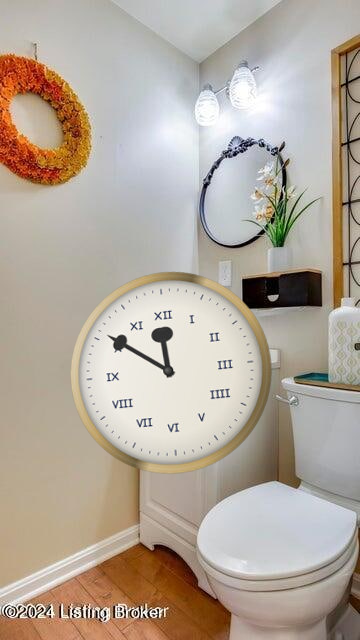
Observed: 11 h 51 min
